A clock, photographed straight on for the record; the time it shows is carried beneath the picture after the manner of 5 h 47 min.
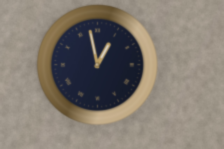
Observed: 12 h 58 min
